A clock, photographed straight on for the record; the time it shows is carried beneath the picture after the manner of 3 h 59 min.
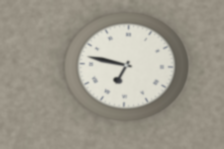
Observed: 6 h 47 min
